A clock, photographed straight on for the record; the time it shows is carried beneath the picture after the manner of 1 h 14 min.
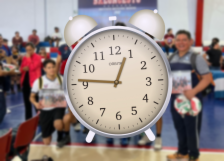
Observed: 12 h 46 min
